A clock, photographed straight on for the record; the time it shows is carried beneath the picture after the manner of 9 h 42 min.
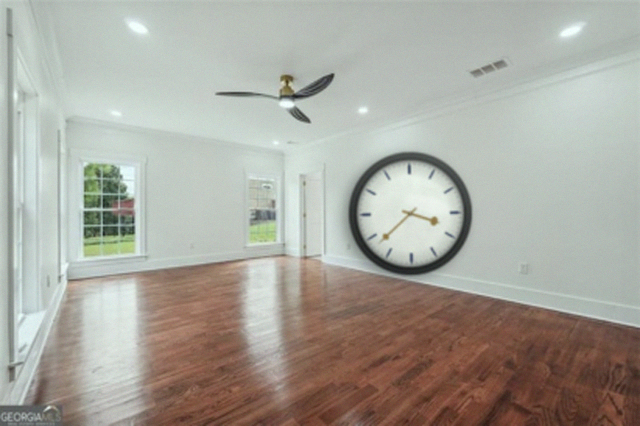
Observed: 3 h 38 min
